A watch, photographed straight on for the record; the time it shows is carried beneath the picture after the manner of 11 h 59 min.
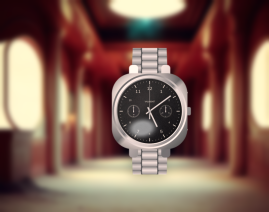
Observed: 5 h 09 min
